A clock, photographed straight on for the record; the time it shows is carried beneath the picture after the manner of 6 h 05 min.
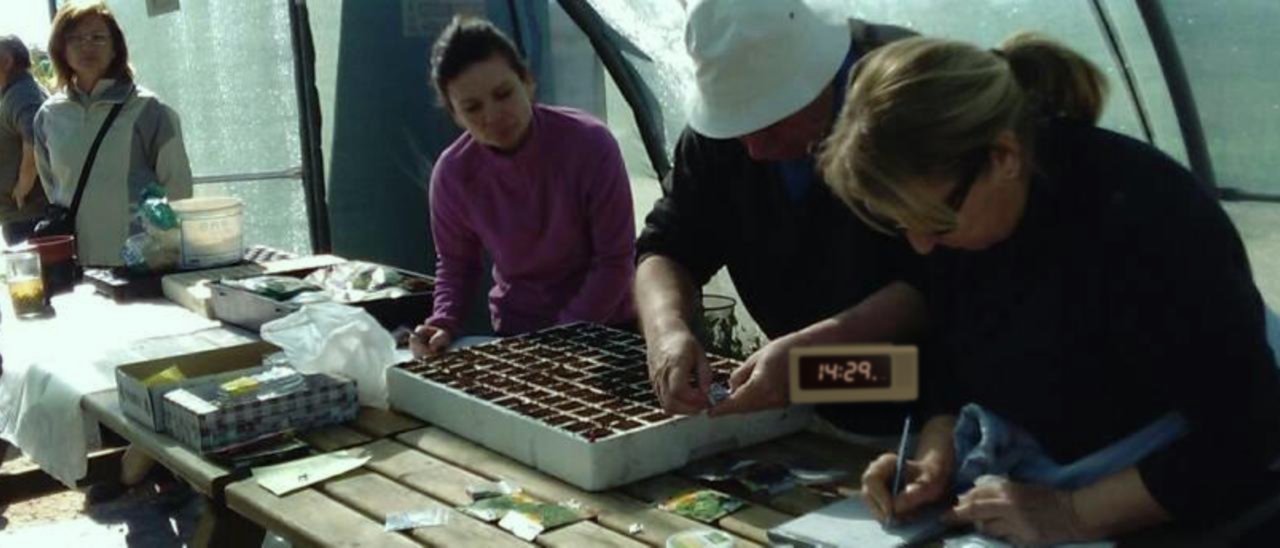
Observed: 14 h 29 min
